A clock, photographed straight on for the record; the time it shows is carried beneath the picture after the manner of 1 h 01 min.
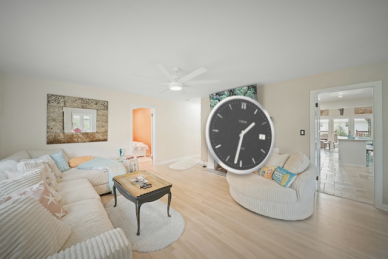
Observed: 1 h 32 min
